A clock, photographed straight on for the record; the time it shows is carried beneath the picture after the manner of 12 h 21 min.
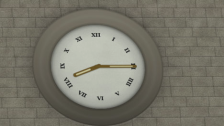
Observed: 8 h 15 min
